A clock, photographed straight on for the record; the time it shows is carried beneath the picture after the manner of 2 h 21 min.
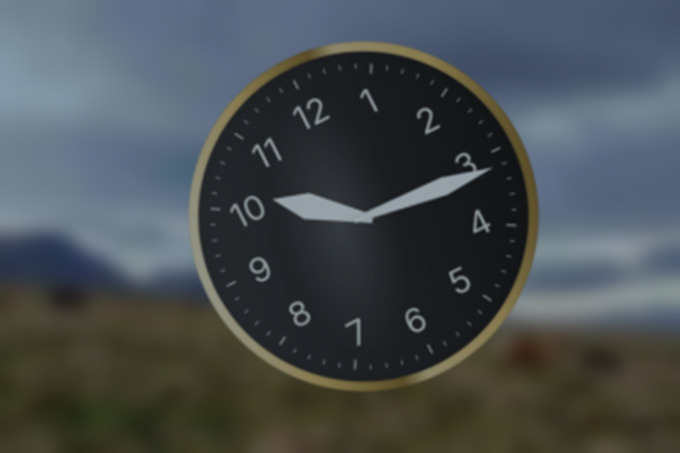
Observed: 10 h 16 min
